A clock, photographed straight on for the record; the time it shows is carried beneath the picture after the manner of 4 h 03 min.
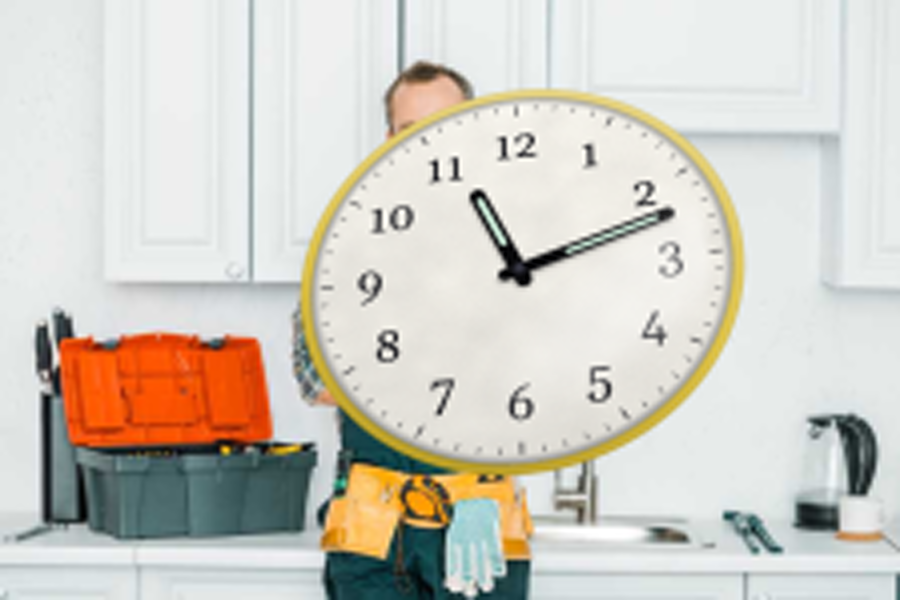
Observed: 11 h 12 min
